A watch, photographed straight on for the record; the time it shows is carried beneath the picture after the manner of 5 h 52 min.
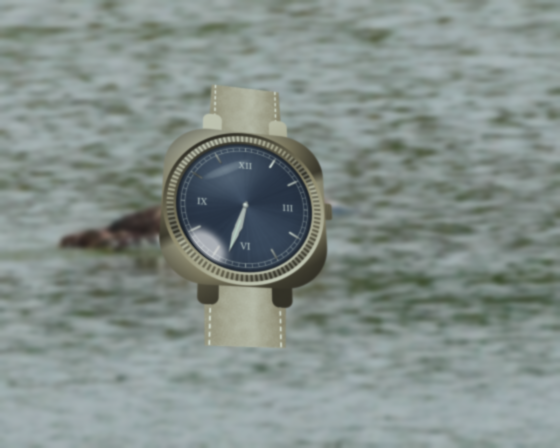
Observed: 6 h 33 min
